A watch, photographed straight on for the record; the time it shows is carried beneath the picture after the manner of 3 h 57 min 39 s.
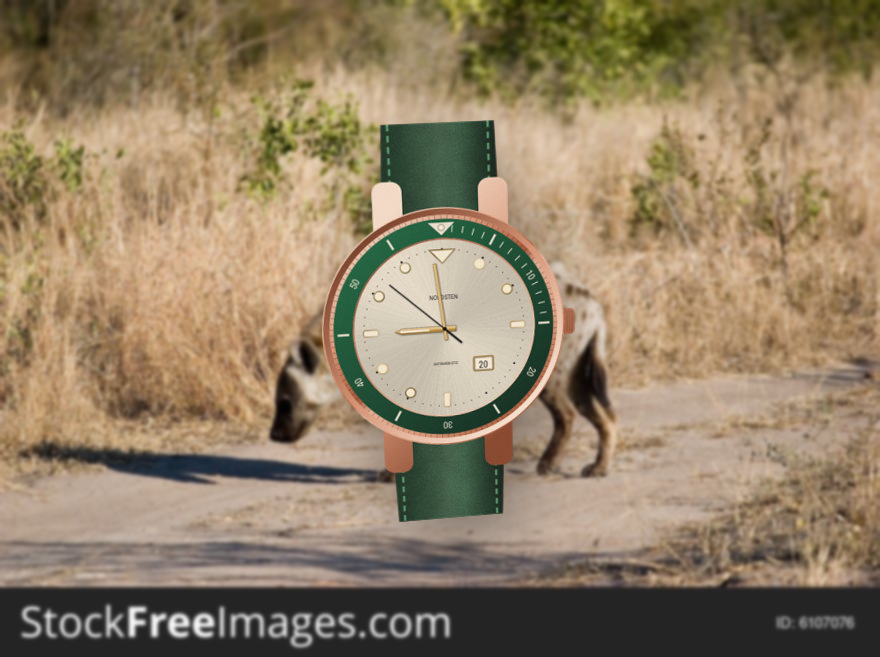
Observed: 8 h 58 min 52 s
